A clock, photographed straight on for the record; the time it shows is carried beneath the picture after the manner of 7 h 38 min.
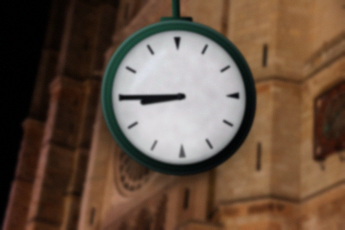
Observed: 8 h 45 min
